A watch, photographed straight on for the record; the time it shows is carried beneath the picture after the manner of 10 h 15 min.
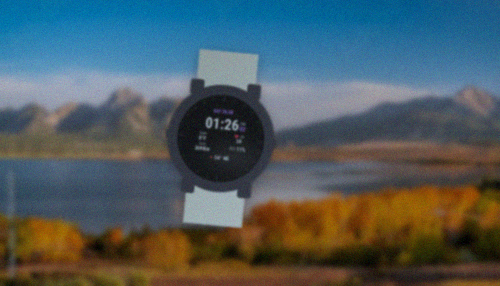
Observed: 1 h 26 min
